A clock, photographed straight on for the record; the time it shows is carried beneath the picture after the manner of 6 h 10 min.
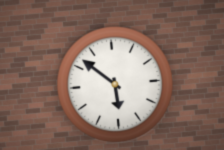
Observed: 5 h 52 min
